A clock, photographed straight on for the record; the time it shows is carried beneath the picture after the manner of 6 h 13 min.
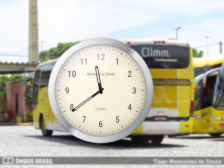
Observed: 11 h 39 min
